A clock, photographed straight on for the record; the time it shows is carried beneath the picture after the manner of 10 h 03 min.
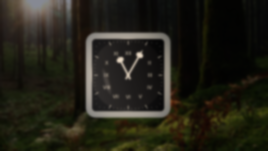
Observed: 11 h 05 min
